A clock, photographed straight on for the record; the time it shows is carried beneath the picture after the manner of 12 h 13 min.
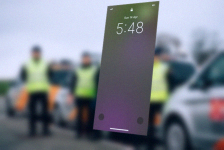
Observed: 5 h 48 min
